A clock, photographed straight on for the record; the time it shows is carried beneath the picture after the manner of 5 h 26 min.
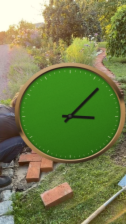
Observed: 3 h 07 min
